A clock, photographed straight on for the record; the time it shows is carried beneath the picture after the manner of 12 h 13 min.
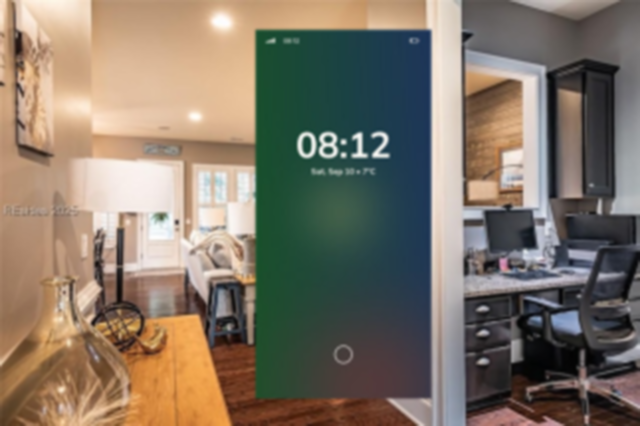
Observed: 8 h 12 min
